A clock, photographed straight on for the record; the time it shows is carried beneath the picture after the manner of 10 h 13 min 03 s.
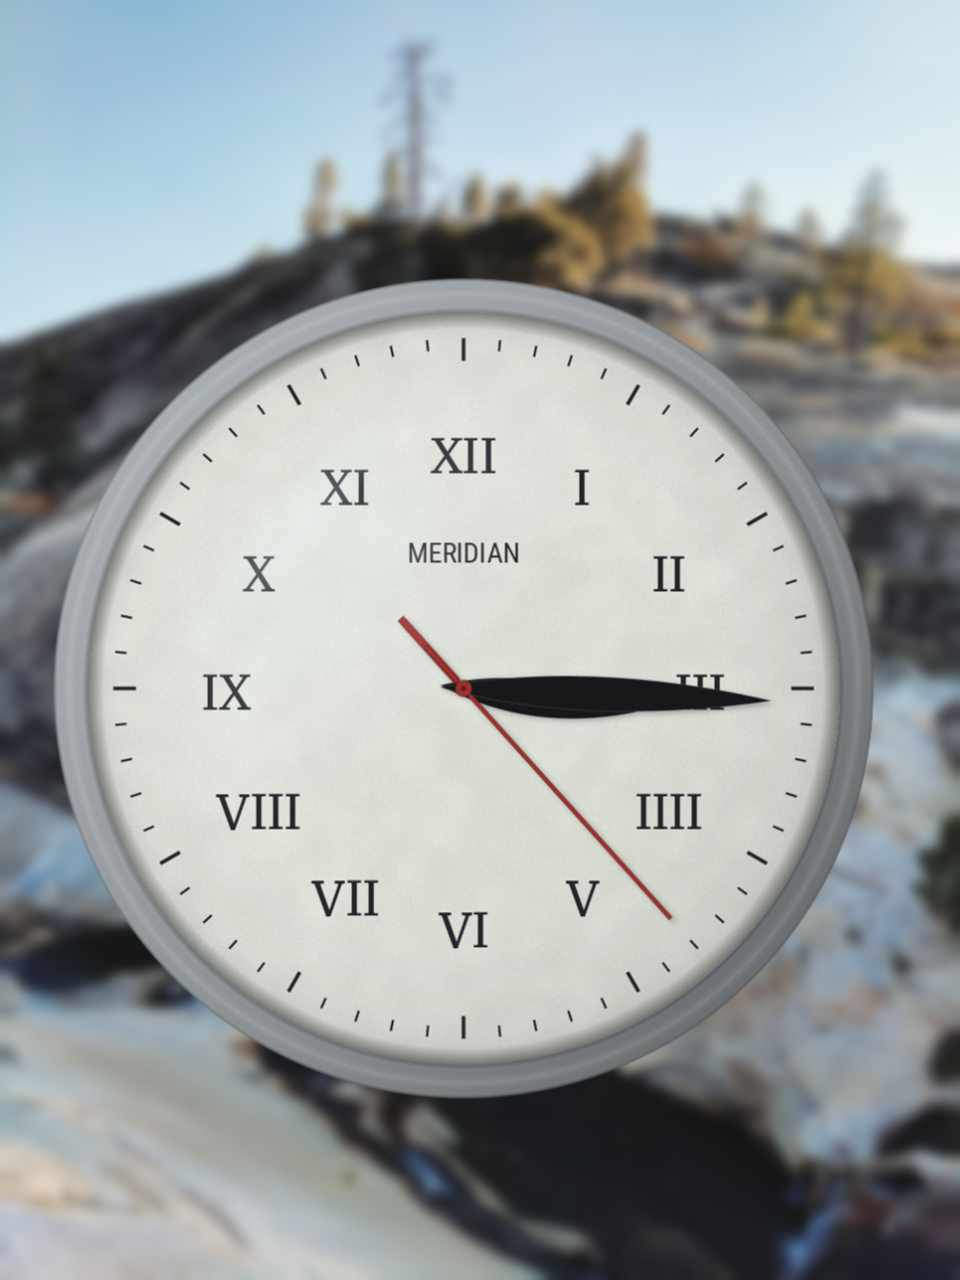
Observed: 3 h 15 min 23 s
